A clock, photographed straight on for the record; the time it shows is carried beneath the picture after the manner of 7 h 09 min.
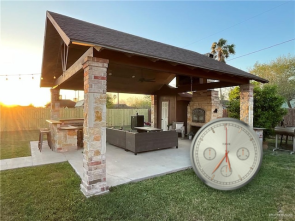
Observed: 5 h 36 min
